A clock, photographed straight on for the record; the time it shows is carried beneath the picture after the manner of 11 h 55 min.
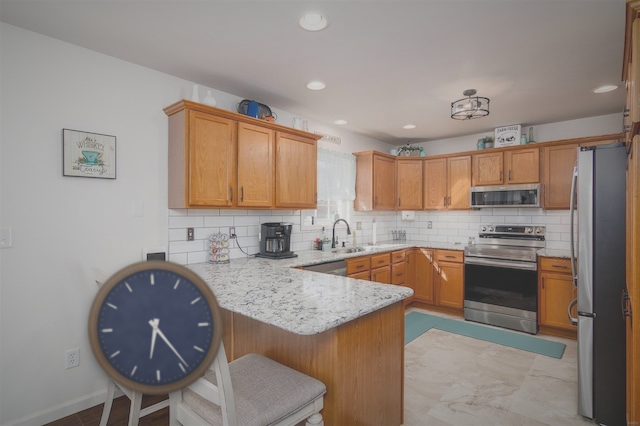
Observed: 6 h 24 min
